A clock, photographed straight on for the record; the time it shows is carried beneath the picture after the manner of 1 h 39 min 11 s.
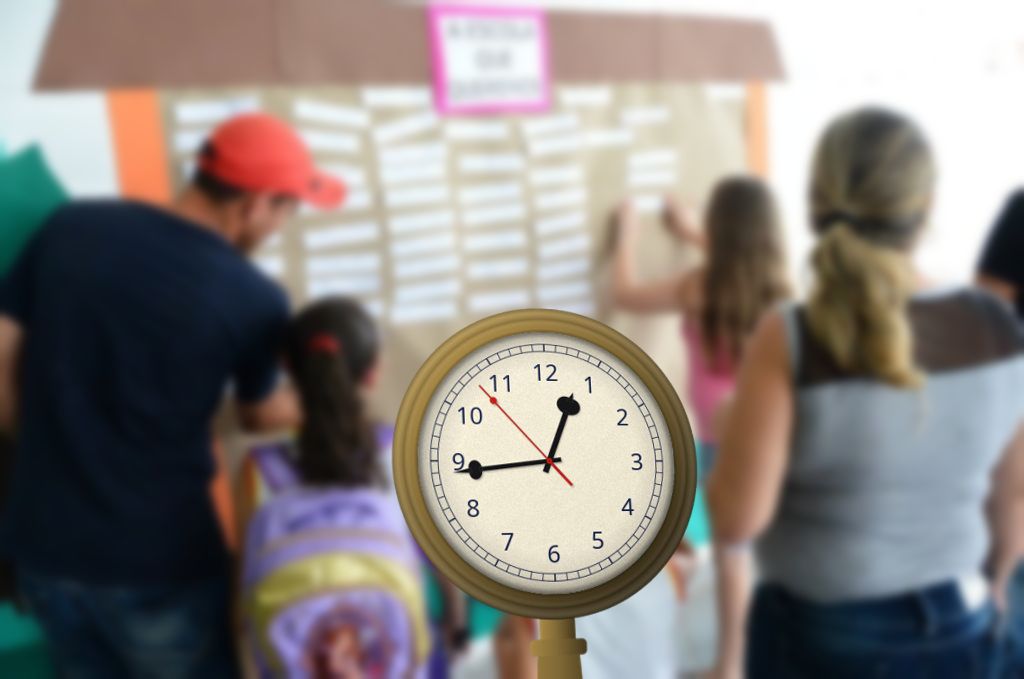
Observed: 12 h 43 min 53 s
